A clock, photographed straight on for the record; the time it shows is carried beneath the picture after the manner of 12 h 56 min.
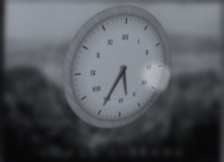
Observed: 5 h 35 min
